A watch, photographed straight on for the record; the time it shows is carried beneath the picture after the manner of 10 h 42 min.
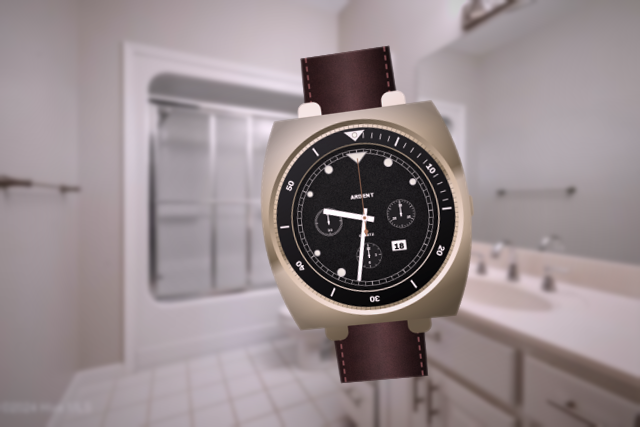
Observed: 9 h 32 min
